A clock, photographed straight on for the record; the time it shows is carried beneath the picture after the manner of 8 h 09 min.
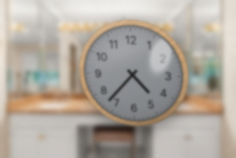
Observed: 4 h 37 min
